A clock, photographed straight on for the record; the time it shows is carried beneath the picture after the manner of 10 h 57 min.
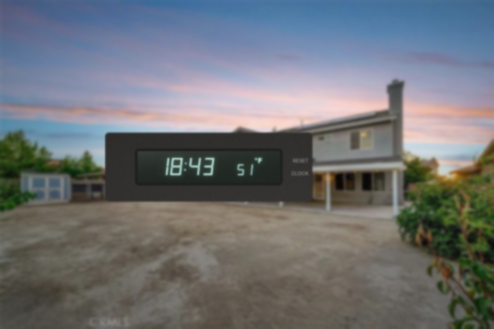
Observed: 18 h 43 min
